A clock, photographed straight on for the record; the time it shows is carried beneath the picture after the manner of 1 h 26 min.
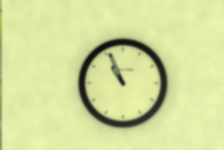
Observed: 10 h 56 min
